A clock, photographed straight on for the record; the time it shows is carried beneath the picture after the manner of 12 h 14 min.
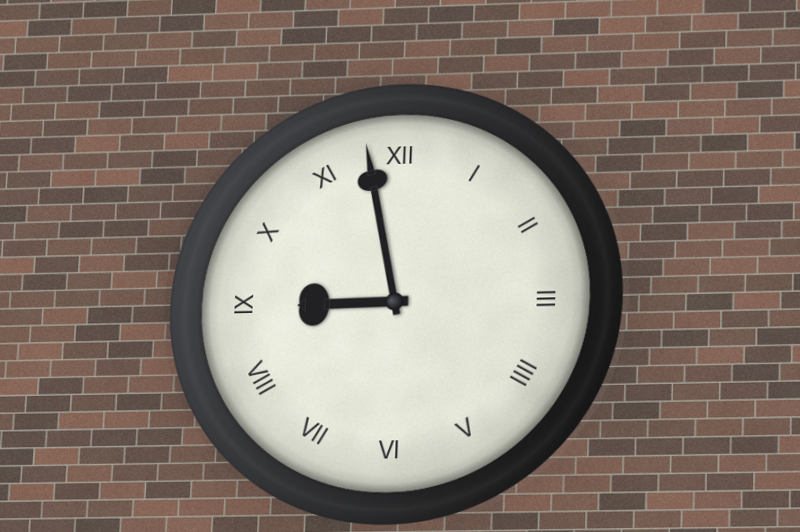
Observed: 8 h 58 min
